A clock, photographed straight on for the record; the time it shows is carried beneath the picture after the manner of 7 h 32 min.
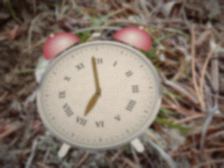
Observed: 6 h 59 min
